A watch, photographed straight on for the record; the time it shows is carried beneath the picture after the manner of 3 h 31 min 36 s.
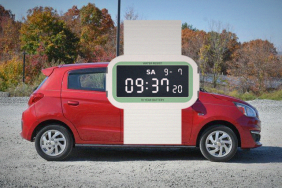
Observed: 9 h 37 min 20 s
